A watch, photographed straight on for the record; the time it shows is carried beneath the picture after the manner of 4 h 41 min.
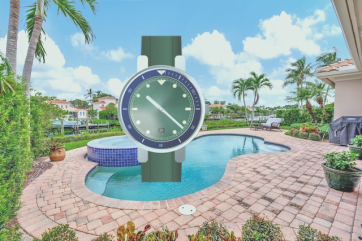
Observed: 10 h 22 min
